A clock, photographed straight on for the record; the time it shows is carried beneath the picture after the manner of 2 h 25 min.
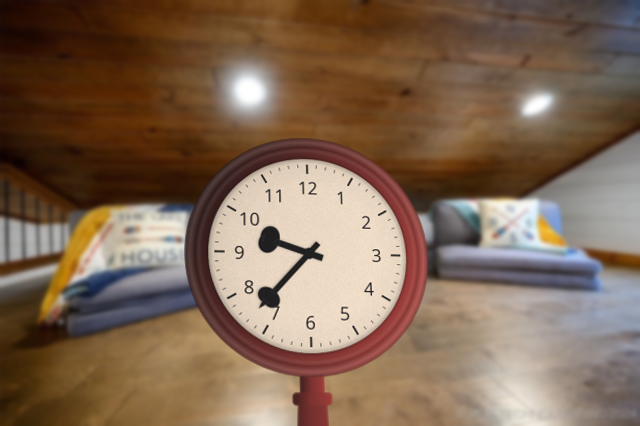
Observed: 9 h 37 min
